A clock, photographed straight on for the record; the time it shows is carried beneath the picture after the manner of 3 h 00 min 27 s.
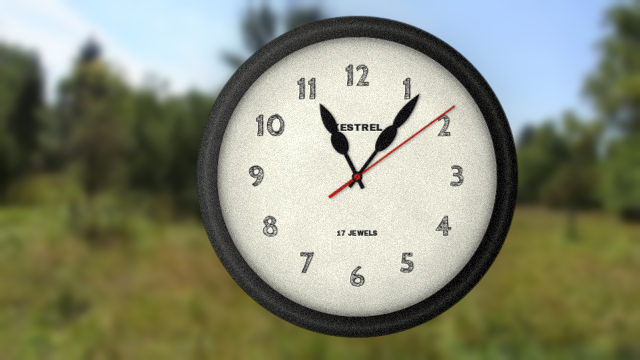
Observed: 11 h 06 min 09 s
